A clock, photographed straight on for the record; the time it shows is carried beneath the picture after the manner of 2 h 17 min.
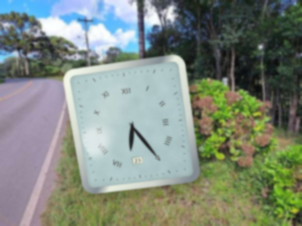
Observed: 6 h 25 min
